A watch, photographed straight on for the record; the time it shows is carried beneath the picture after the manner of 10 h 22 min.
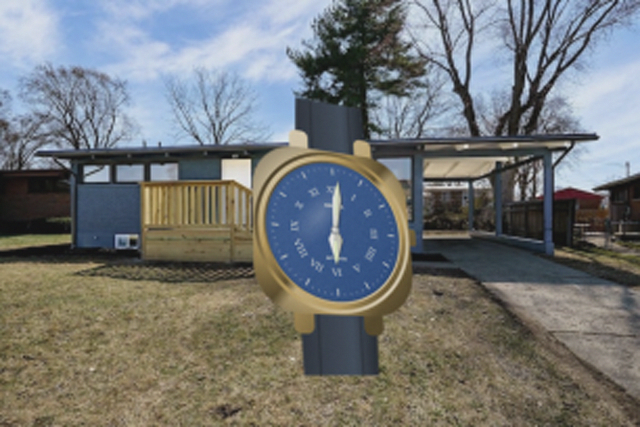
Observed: 6 h 01 min
